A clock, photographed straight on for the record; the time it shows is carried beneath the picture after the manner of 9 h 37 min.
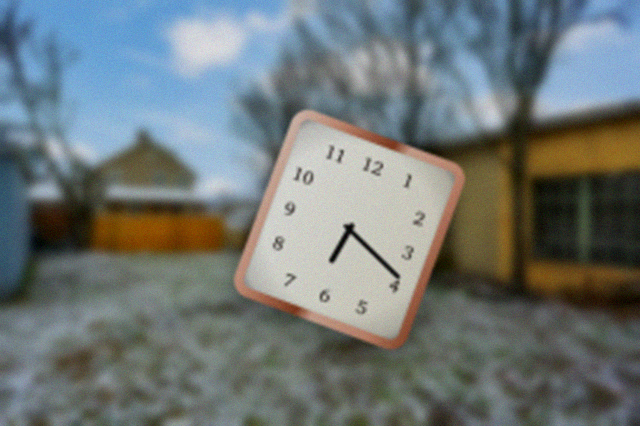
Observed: 6 h 19 min
